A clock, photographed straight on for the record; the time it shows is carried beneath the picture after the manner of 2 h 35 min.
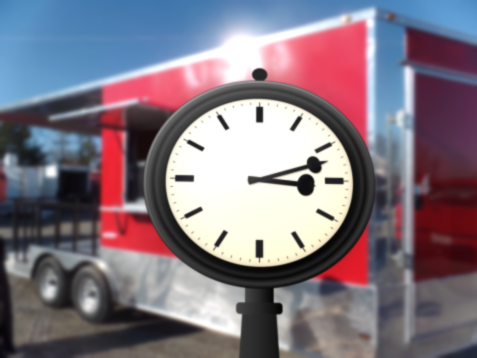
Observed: 3 h 12 min
